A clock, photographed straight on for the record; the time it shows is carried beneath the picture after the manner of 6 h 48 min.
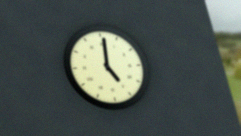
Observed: 5 h 01 min
